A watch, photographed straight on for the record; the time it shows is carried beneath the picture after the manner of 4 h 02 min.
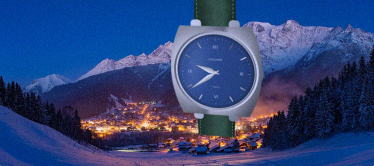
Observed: 9 h 39 min
